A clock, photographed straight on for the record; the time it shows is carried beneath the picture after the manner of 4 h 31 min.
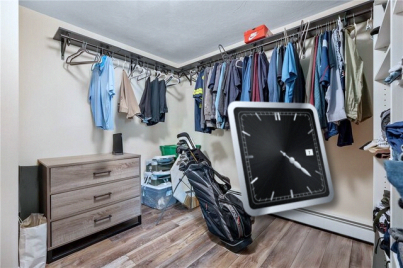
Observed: 4 h 22 min
